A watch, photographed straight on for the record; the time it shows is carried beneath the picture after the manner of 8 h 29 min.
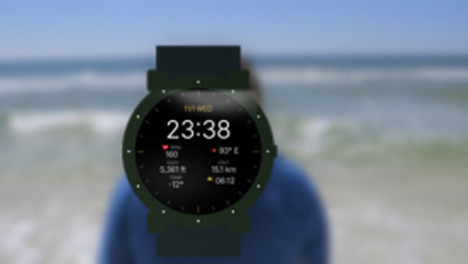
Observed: 23 h 38 min
